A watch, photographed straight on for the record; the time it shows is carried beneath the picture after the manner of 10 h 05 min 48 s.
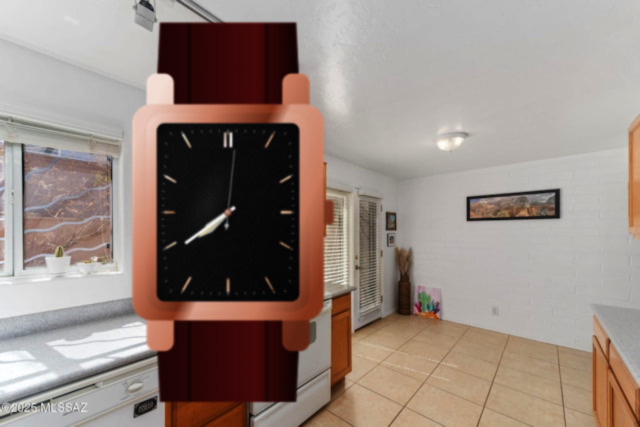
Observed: 7 h 39 min 01 s
